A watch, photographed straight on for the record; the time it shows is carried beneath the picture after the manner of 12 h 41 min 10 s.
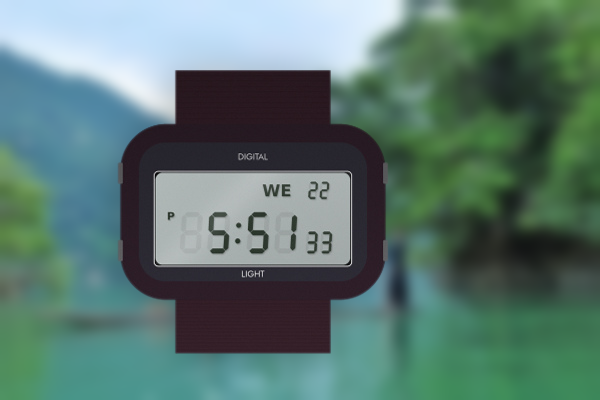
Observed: 5 h 51 min 33 s
